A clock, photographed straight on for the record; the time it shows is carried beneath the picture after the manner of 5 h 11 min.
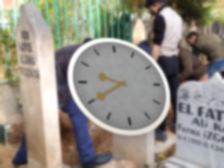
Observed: 9 h 40 min
